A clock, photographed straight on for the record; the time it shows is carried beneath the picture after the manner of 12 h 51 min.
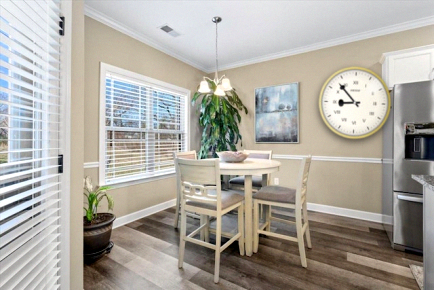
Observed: 8 h 53 min
